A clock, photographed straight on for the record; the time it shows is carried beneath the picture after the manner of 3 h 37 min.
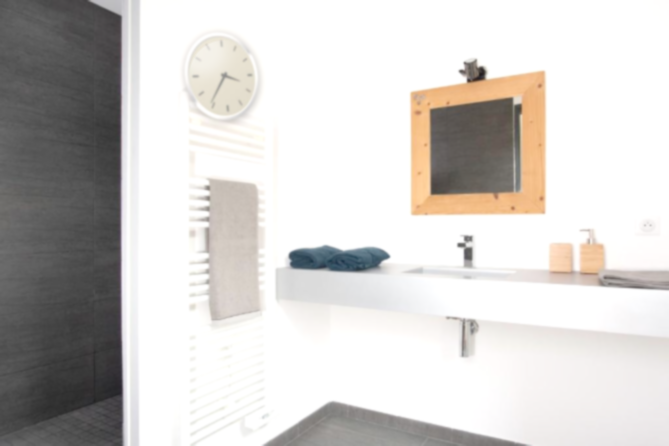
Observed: 3 h 36 min
